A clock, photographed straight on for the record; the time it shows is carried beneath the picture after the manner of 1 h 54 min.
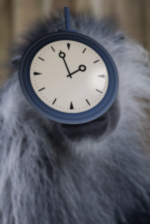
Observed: 1 h 57 min
